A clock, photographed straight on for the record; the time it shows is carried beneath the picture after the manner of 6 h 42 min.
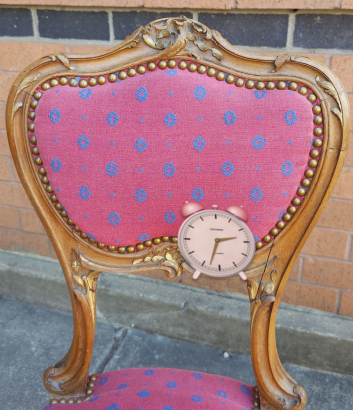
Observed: 2 h 33 min
